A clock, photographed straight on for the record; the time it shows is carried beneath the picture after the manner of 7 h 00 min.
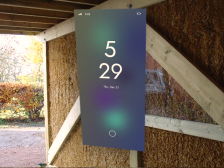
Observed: 5 h 29 min
